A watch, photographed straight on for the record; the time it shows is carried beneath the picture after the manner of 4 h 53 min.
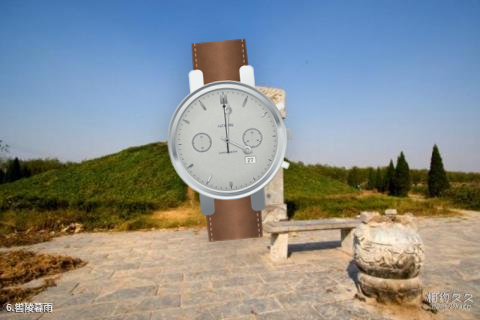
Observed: 4 h 01 min
